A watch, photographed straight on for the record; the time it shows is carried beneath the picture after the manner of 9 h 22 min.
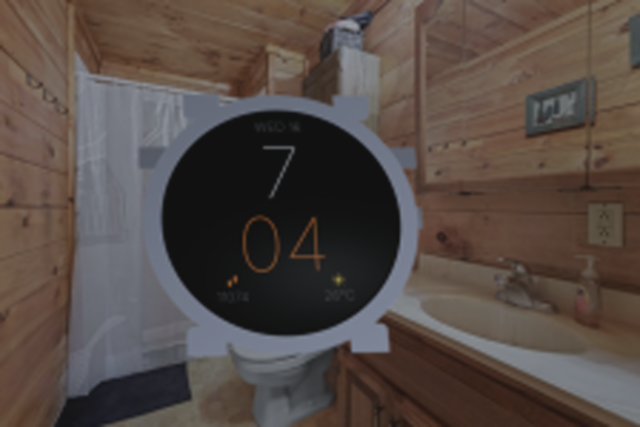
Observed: 7 h 04 min
